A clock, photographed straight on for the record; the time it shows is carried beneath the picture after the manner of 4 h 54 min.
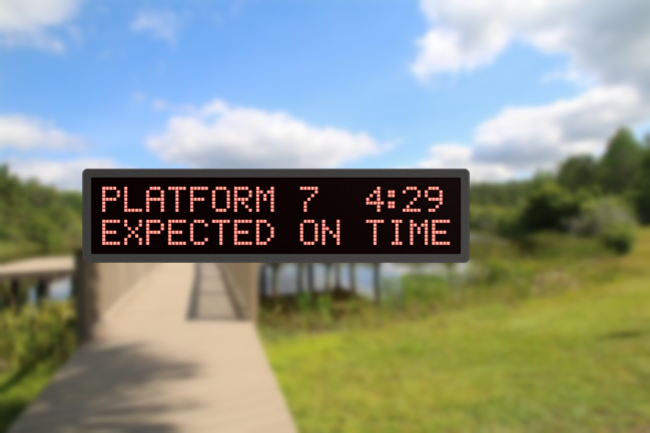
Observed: 4 h 29 min
